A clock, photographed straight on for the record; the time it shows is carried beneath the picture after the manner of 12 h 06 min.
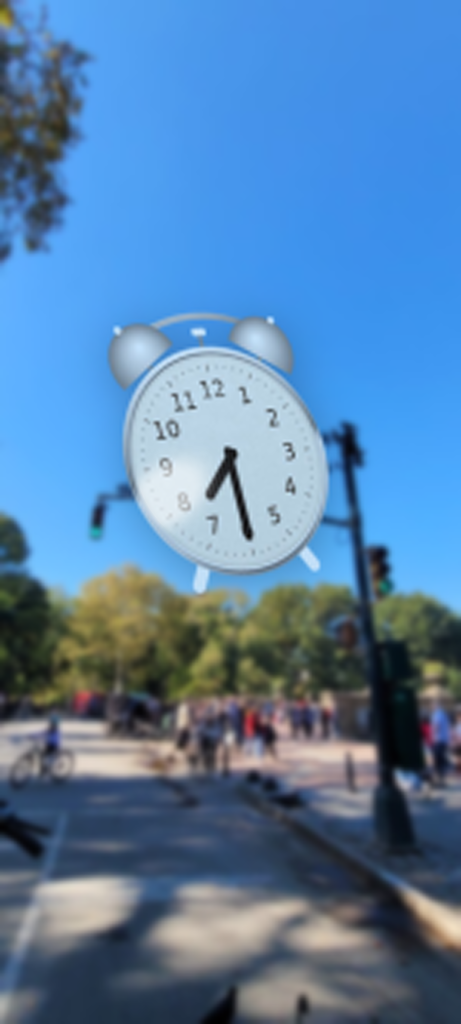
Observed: 7 h 30 min
